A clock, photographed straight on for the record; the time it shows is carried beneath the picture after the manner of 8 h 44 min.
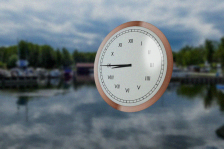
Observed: 8 h 45 min
